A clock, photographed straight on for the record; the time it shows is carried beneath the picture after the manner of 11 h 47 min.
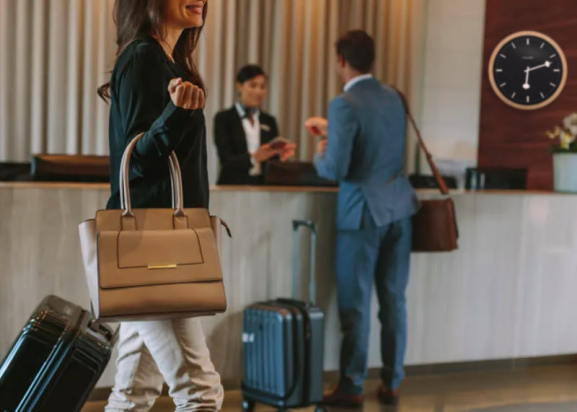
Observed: 6 h 12 min
